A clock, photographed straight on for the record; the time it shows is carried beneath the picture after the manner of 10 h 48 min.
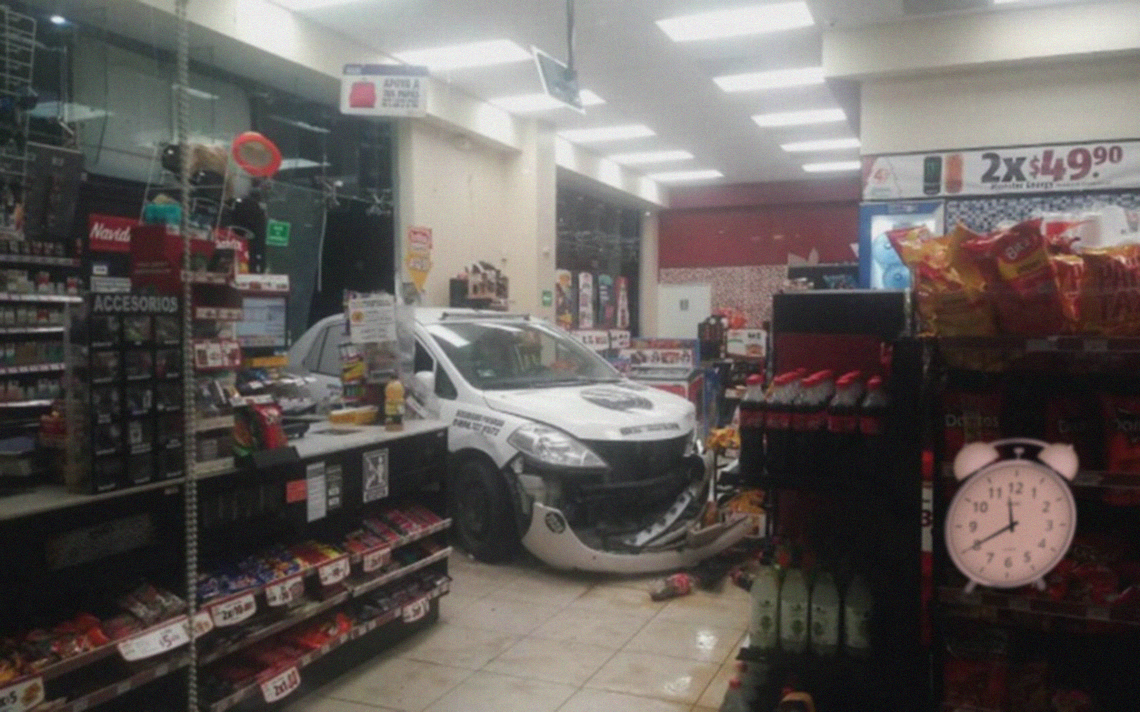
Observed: 11 h 40 min
